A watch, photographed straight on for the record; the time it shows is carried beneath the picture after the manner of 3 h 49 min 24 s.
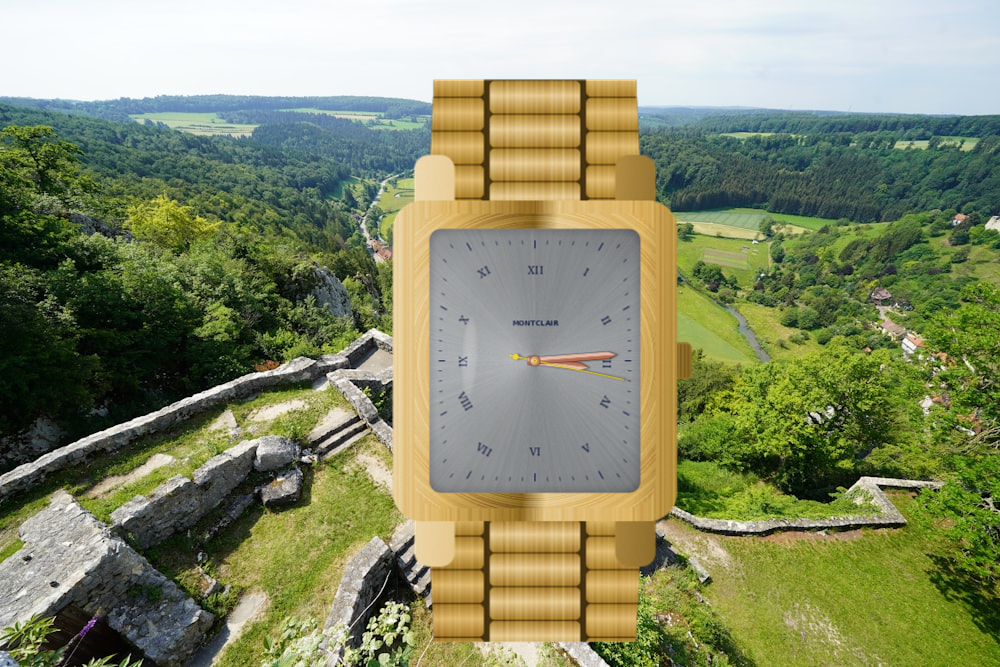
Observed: 3 h 14 min 17 s
